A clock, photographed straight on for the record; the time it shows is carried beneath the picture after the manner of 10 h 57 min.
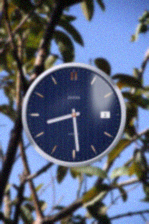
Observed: 8 h 29 min
